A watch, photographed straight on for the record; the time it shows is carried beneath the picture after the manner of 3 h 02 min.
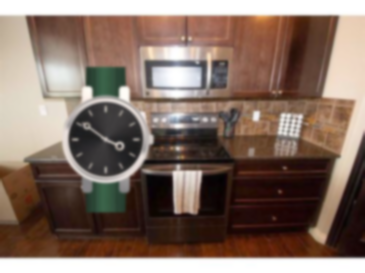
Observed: 3 h 51 min
